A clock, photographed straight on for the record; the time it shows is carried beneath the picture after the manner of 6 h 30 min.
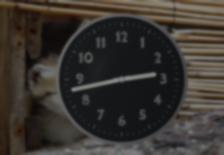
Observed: 2 h 43 min
